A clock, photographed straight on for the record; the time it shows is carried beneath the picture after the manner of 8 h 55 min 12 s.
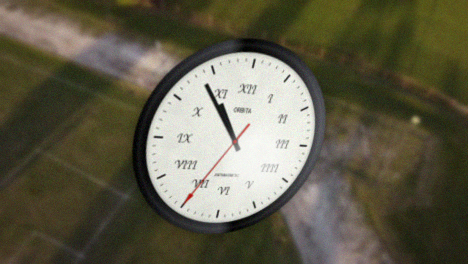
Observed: 10 h 53 min 35 s
